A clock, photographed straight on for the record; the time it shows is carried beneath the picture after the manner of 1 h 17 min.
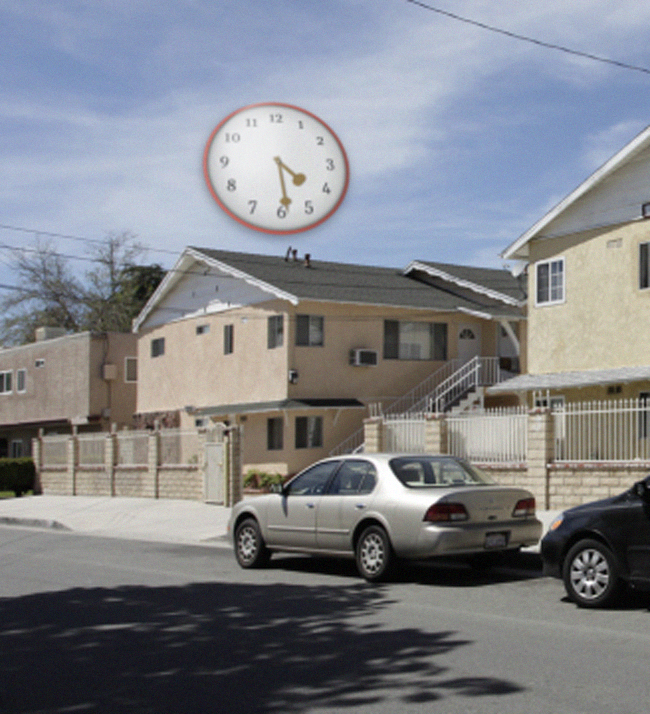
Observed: 4 h 29 min
